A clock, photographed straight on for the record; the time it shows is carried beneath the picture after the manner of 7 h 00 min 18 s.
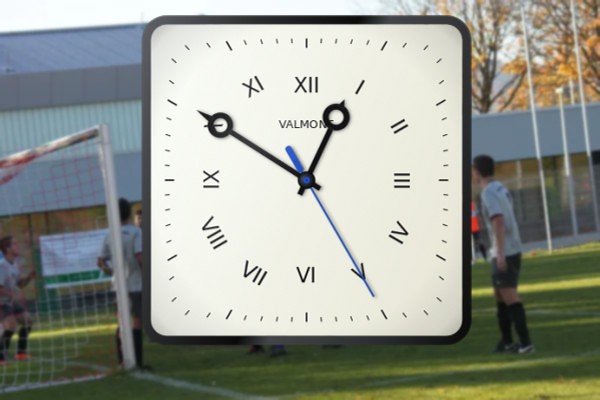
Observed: 12 h 50 min 25 s
